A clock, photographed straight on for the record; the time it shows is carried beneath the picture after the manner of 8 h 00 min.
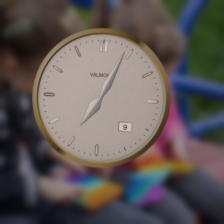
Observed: 7 h 04 min
